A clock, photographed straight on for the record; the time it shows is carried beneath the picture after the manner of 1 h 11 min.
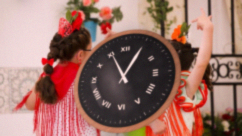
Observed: 11 h 05 min
